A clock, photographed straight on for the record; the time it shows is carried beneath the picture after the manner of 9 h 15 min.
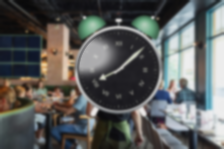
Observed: 8 h 08 min
